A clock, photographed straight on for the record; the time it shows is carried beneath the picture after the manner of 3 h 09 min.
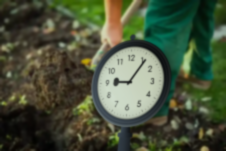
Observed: 9 h 06 min
